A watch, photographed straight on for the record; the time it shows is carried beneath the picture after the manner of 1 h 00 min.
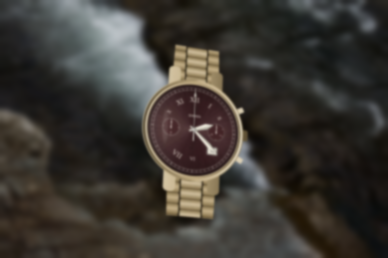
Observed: 2 h 22 min
